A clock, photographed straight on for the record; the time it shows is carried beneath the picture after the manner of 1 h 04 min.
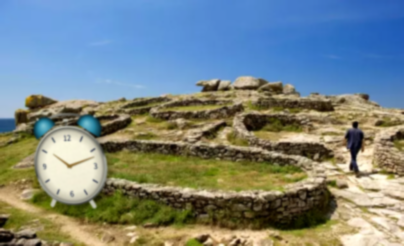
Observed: 10 h 12 min
